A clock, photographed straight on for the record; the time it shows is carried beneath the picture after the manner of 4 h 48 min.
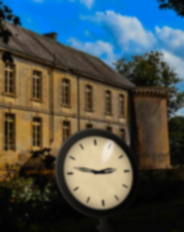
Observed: 2 h 47 min
